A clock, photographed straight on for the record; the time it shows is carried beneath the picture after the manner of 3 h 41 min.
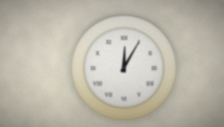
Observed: 12 h 05 min
